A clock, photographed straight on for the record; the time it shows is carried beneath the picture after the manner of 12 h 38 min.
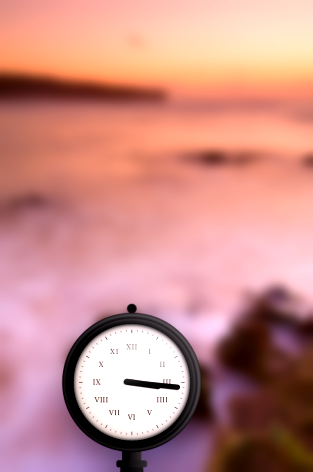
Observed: 3 h 16 min
